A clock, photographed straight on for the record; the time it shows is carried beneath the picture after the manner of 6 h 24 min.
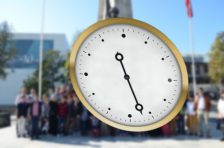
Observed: 11 h 27 min
